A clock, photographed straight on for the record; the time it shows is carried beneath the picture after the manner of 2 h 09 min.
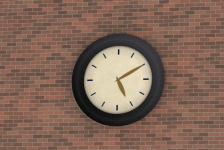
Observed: 5 h 10 min
